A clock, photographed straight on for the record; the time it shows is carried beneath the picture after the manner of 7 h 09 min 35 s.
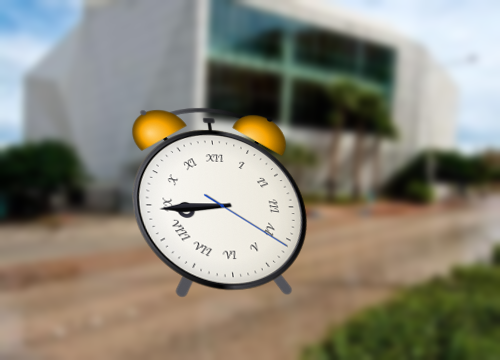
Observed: 8 h 44 min 21 s
